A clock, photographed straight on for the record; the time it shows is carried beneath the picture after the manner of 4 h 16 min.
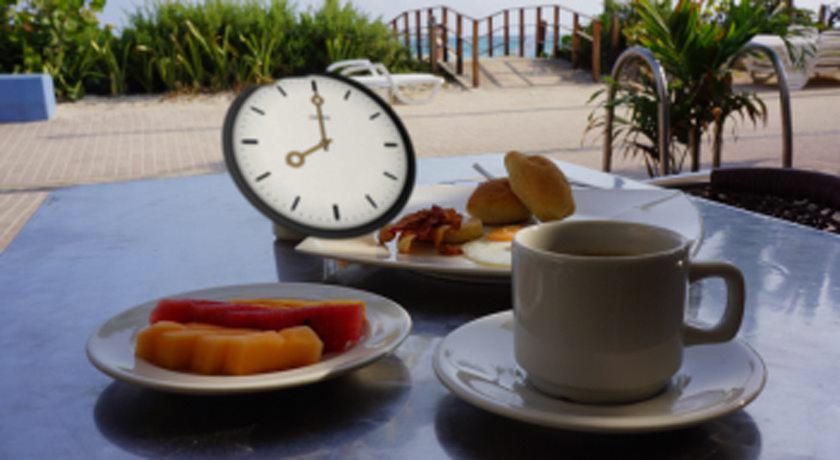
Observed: 8 h 00 min
